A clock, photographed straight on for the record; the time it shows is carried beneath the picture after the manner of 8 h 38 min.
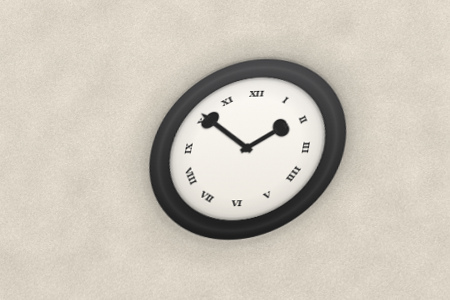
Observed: 1 h 51 min
